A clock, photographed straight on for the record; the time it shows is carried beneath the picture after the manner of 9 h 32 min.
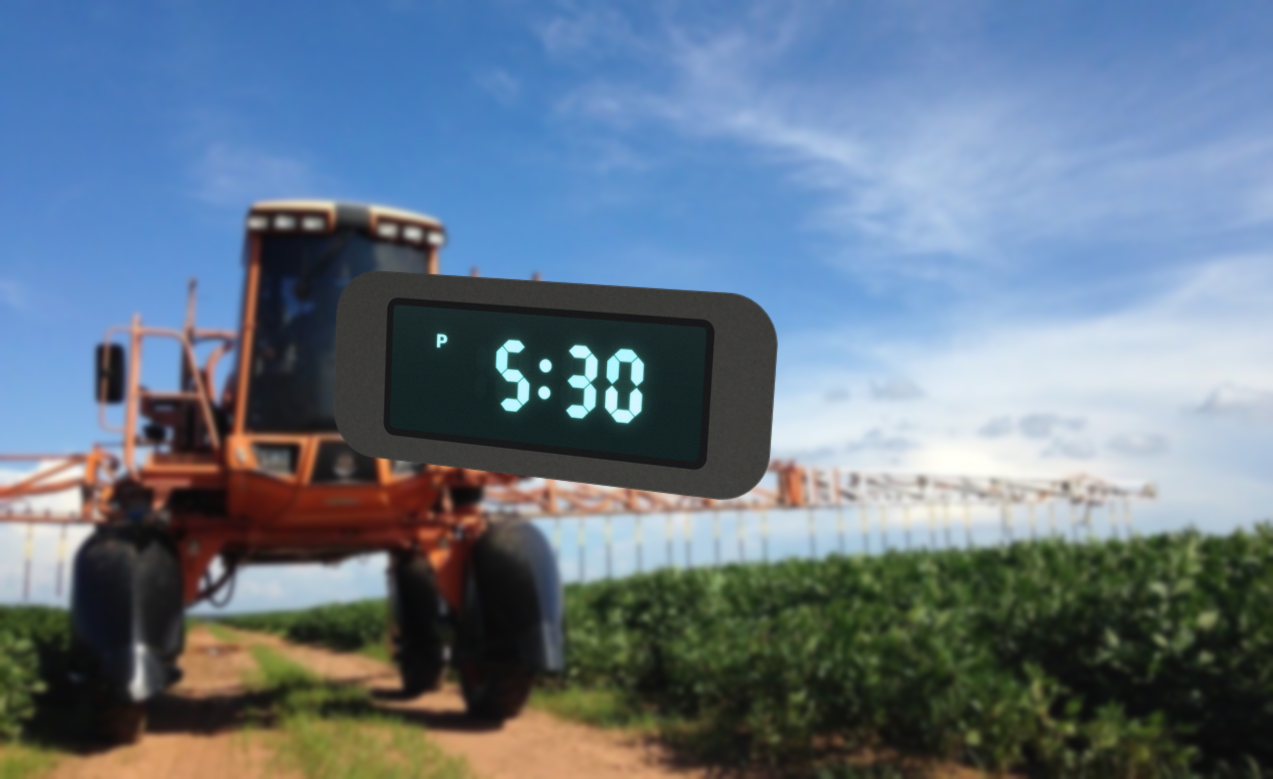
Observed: 5 h 30 min
